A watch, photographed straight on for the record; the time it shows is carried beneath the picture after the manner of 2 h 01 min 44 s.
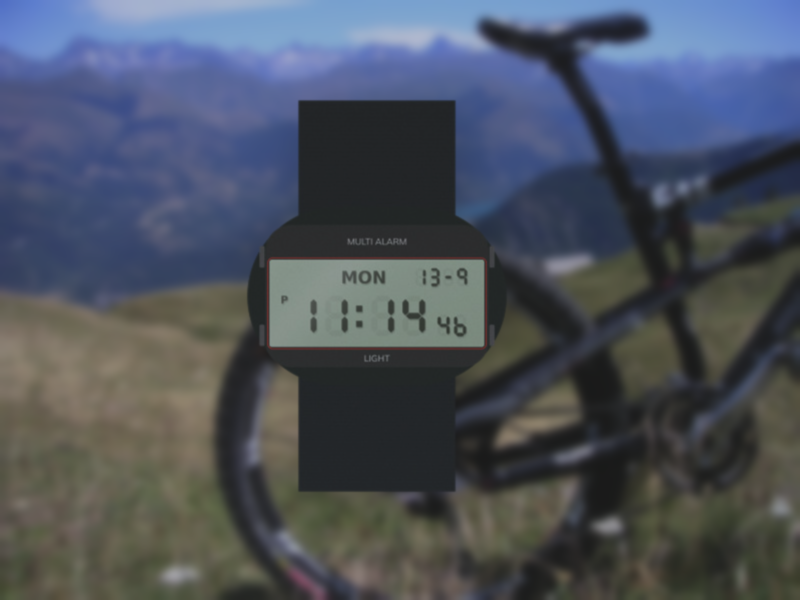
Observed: 11 h 14 min 46 s
